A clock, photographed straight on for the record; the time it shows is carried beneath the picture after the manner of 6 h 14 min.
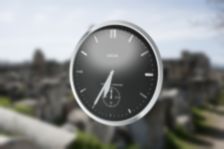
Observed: 6 h 35 min
